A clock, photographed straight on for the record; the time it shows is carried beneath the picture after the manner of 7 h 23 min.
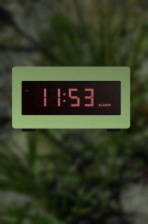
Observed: 11 h 53 min
